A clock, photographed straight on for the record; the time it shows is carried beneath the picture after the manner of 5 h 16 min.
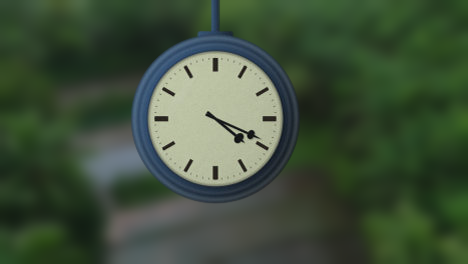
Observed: 4 h 19 min
